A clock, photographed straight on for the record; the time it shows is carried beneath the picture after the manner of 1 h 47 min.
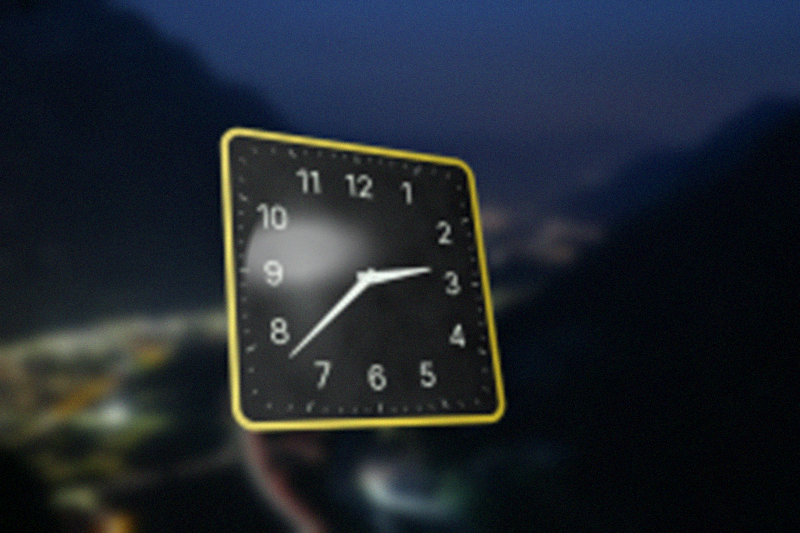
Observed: 2 h 38 min
